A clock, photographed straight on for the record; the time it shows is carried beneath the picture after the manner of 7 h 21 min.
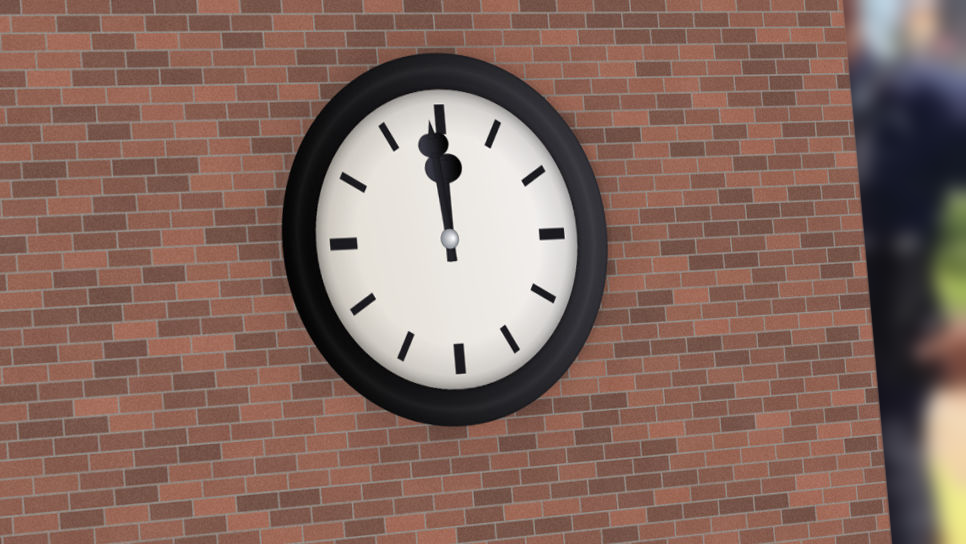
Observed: 11 h 59 min
